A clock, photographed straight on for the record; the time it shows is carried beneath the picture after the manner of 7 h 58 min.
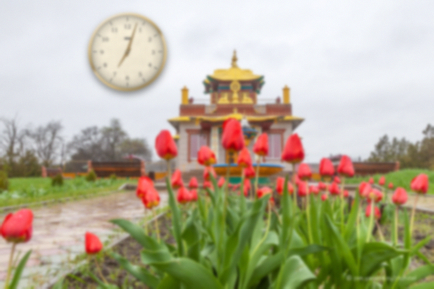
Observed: 7 h 03 min
